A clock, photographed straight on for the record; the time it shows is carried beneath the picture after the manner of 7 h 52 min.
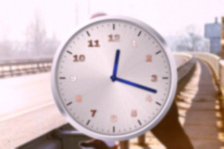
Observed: 12 h 18 min
